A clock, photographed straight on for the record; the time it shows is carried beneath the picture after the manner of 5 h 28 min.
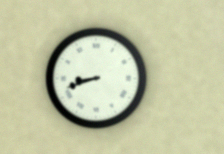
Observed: 8 h 42 min
